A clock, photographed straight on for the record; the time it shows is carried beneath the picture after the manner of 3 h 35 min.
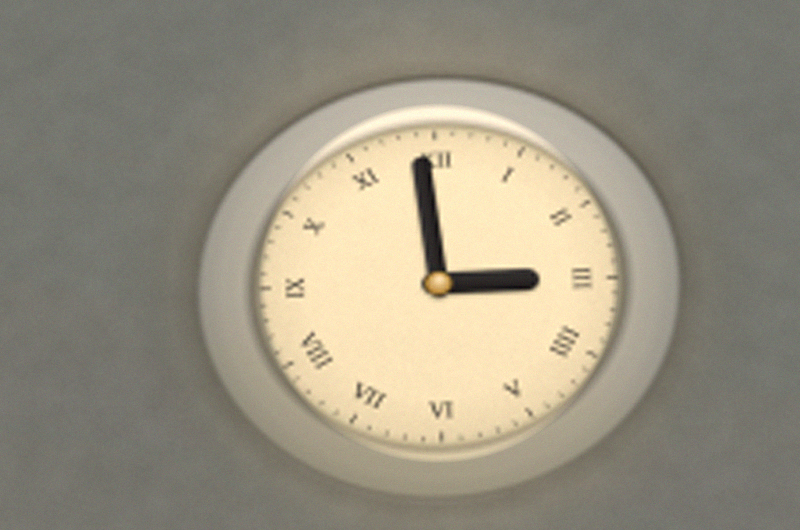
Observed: 2 h 59 min
